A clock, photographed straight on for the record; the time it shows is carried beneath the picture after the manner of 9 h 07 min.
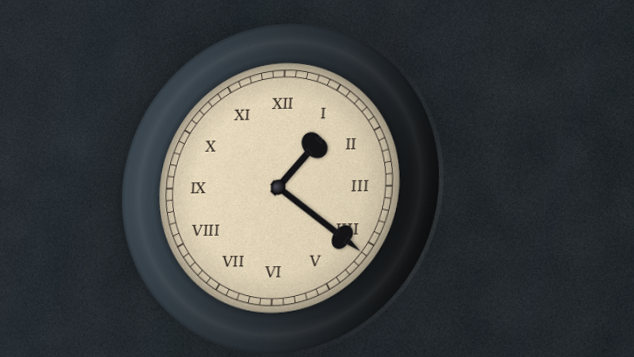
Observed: 1 h 21 min
